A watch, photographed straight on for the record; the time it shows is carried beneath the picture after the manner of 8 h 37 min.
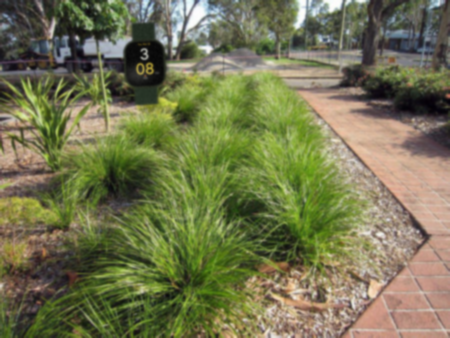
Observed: 3 h 08 min
